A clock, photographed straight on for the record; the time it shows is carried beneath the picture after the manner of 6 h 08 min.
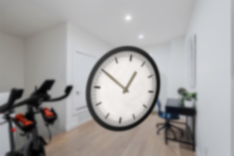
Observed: 12 h 50 min
